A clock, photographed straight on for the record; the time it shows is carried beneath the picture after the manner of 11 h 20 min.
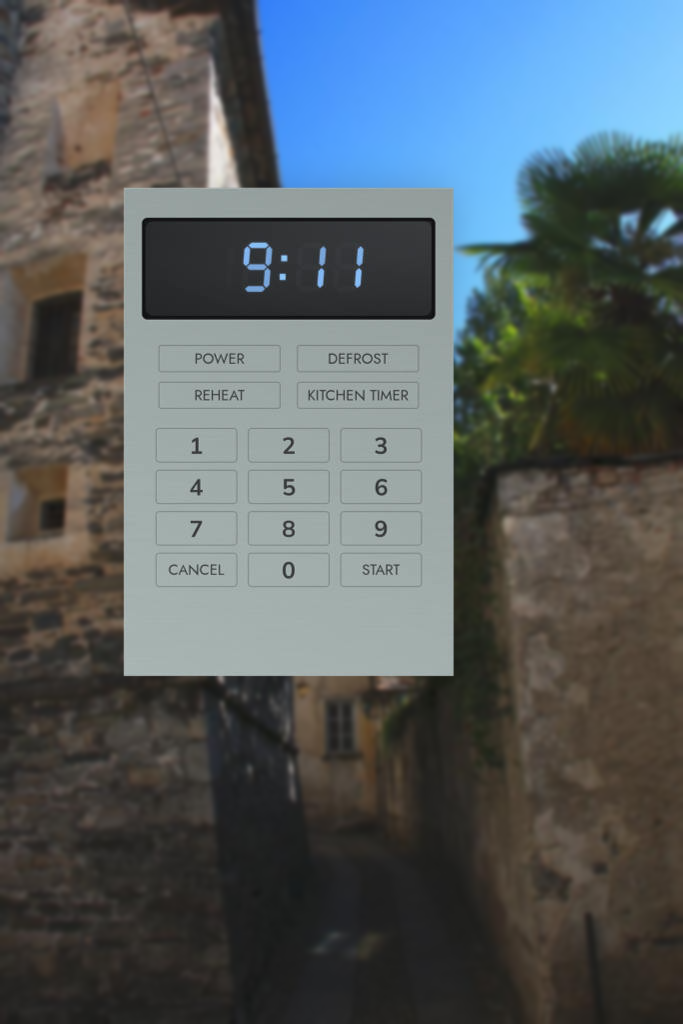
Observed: 9 h 11 min
